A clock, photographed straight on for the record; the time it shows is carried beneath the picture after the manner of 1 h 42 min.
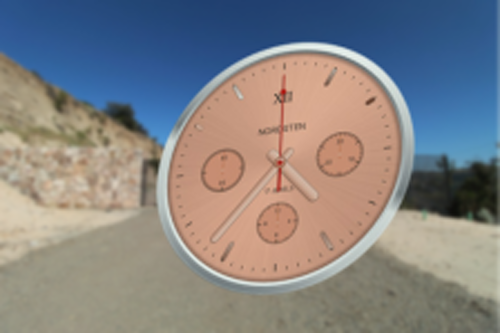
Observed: 4 h 37 min
